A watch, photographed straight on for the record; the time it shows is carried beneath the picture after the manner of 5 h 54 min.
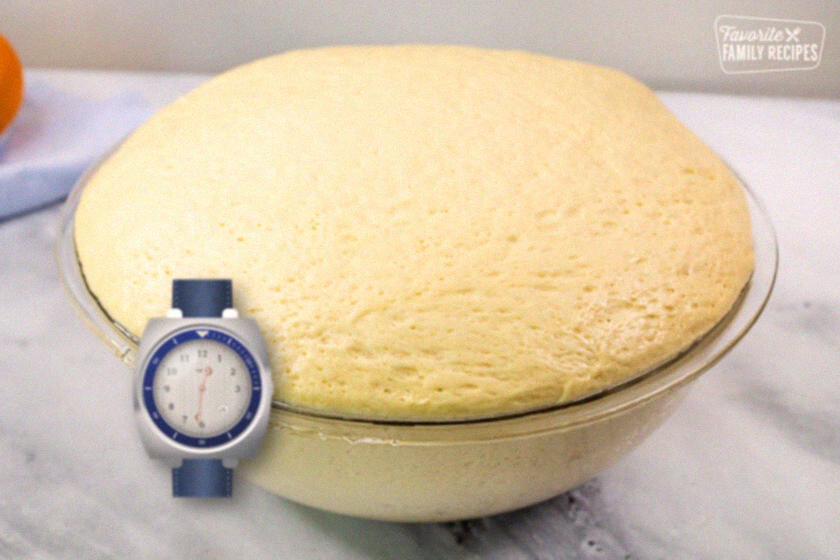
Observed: 12 h 31 min
